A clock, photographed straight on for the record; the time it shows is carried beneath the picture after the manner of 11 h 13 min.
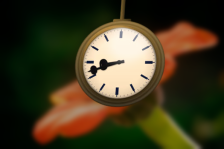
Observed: 8 h 42 min
